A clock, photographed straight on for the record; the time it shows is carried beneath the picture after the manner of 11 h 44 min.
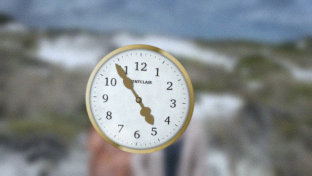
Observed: 4 h 54 min
